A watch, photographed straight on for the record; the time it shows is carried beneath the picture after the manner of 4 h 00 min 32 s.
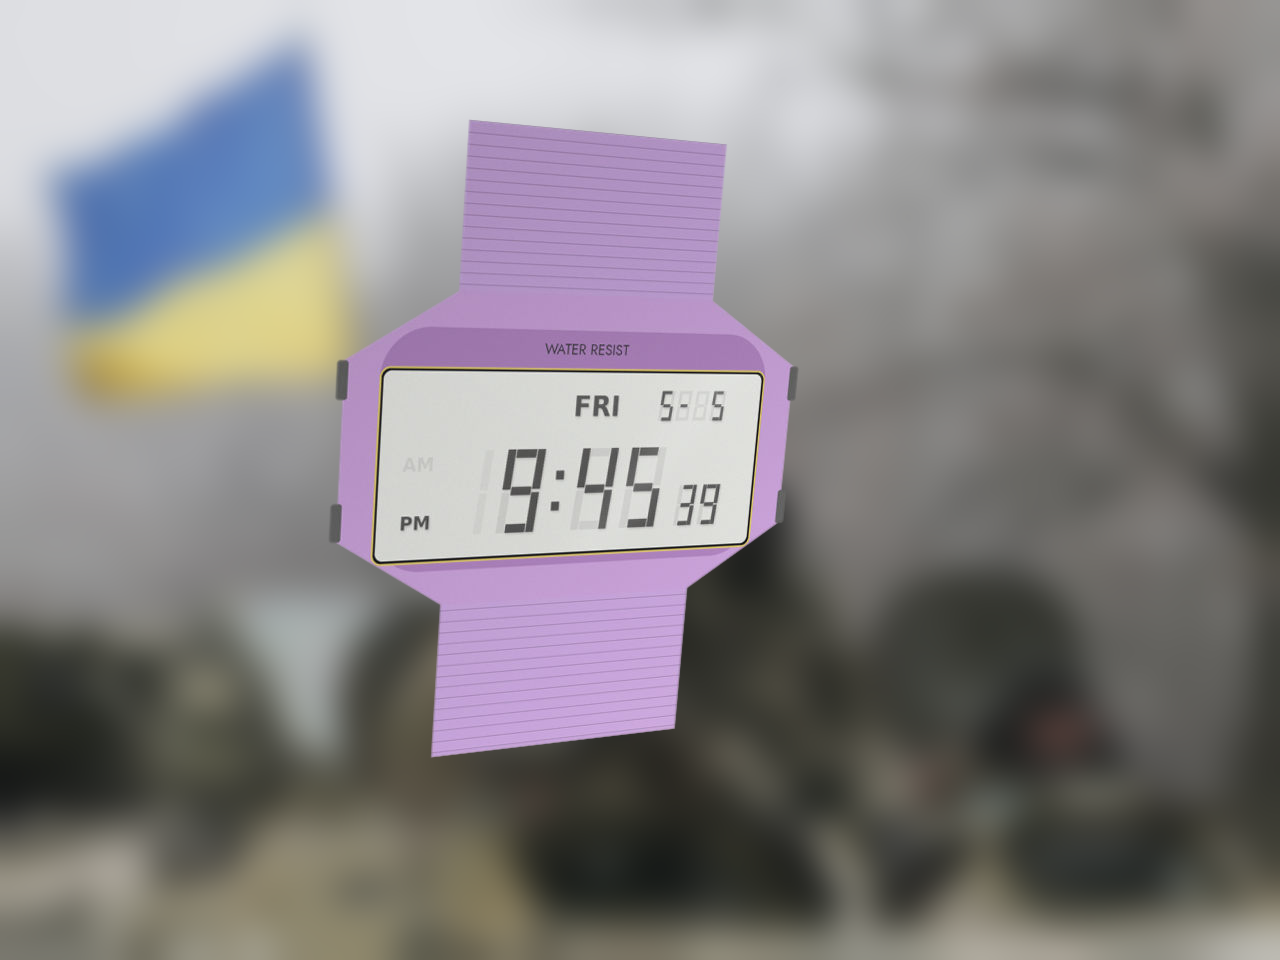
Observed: 9 h 45 min 39 s
